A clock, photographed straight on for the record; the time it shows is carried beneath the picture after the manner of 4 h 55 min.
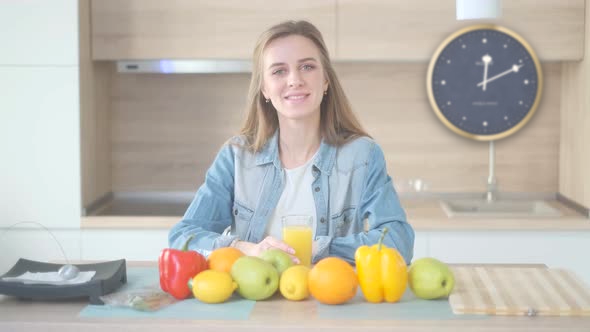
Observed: 12 h 11 min
